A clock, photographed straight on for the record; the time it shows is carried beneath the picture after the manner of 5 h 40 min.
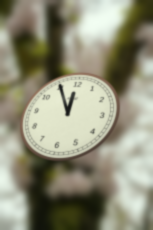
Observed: 11 h 55 min
